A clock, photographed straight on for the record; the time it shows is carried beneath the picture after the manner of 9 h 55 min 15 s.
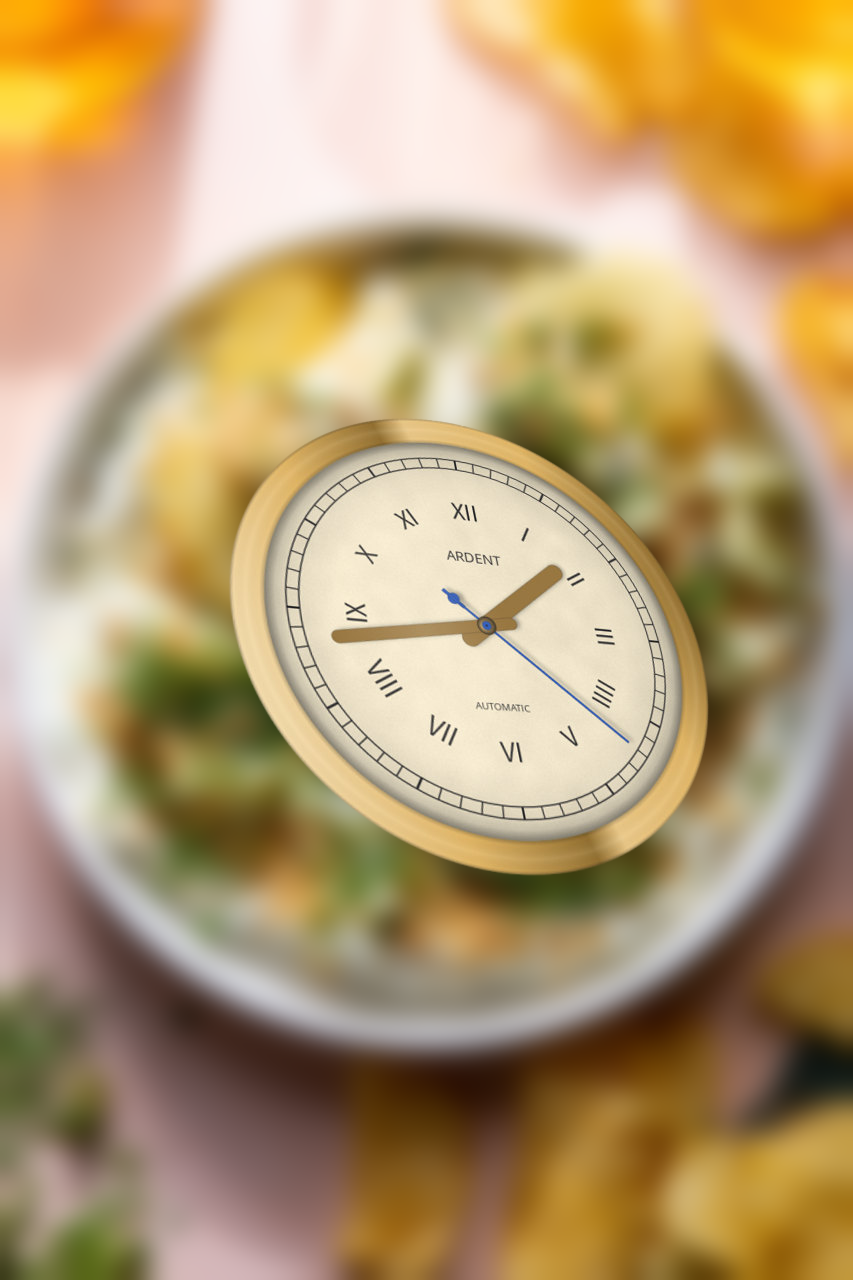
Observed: 1 h 43 min 22 s
